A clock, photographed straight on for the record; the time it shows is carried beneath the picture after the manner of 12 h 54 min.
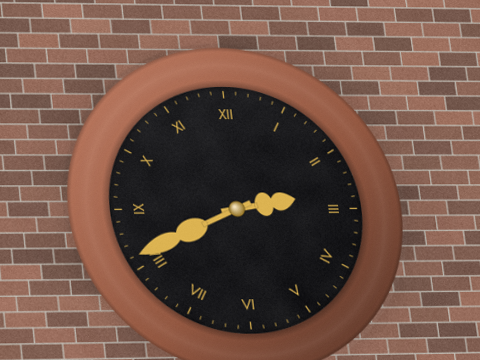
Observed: 2 h 41 min
